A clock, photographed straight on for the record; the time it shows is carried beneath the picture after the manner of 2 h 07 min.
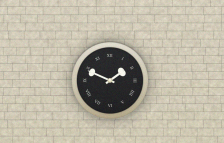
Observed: 1 h 49 min
